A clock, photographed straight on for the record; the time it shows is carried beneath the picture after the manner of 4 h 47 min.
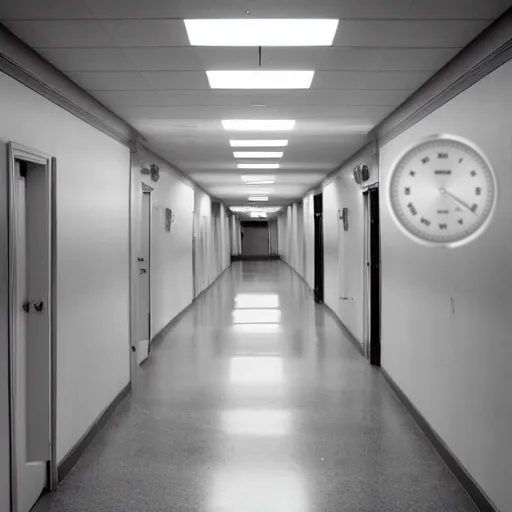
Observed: 4 h 21 min
